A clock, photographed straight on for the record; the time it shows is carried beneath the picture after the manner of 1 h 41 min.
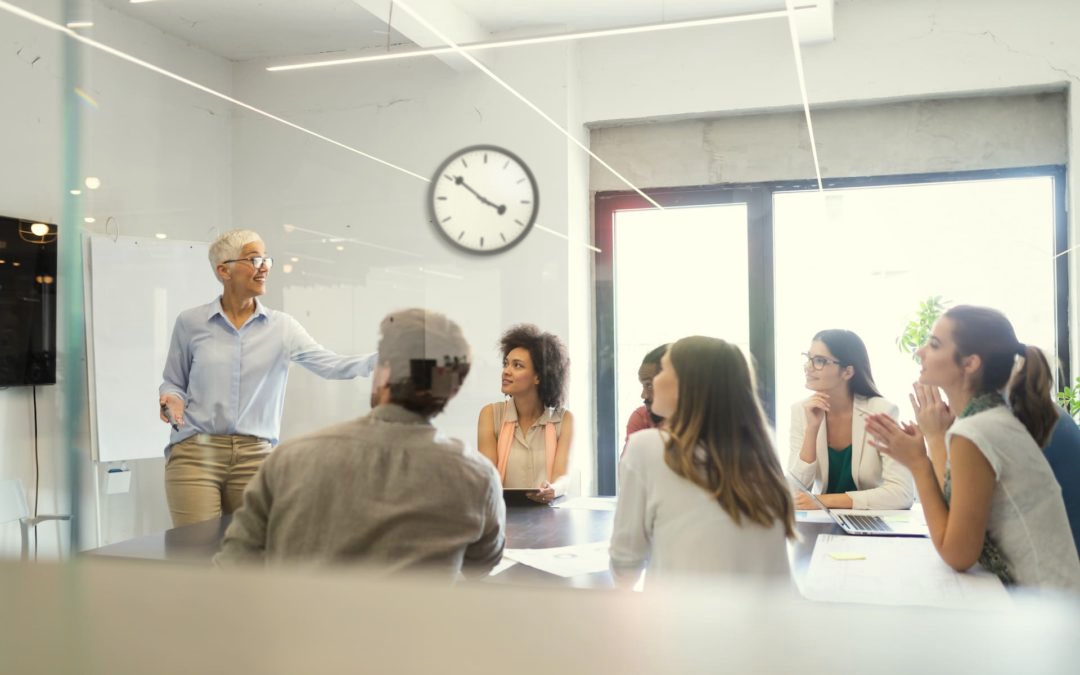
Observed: 3 h 51 min
